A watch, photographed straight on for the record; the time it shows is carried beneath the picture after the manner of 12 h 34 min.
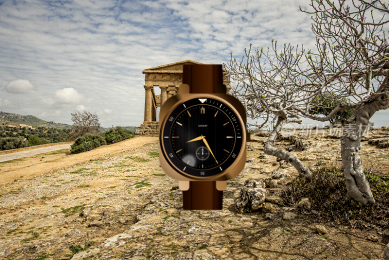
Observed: 8 h 25 min
